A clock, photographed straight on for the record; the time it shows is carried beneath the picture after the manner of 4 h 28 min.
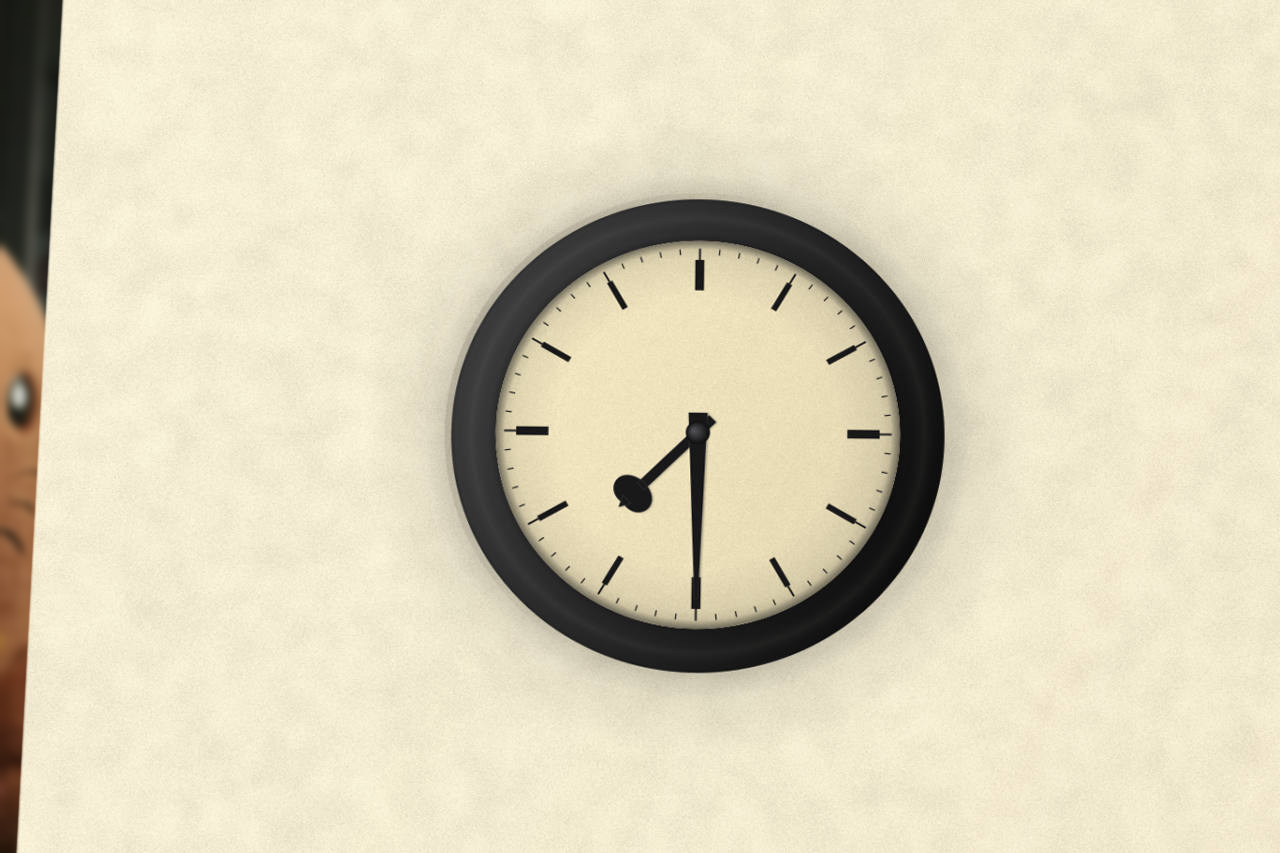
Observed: 7 h 30 min
